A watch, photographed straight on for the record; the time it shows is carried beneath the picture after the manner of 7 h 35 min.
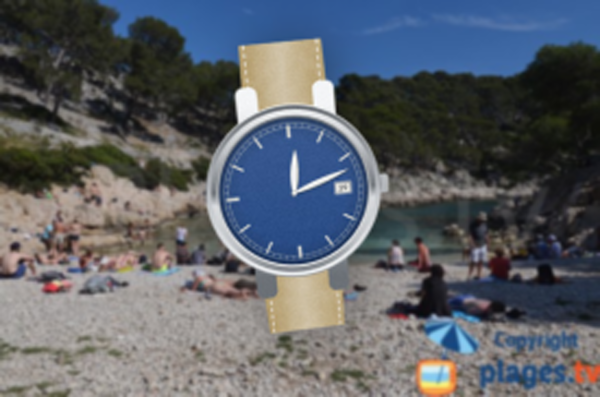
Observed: 12 h 12 min
